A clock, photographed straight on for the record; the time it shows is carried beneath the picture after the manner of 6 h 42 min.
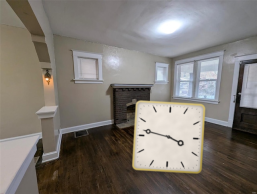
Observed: 3 h 47 min
